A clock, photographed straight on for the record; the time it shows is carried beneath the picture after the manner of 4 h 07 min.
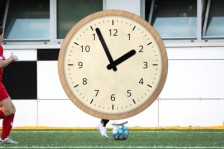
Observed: 1 h 56 min
